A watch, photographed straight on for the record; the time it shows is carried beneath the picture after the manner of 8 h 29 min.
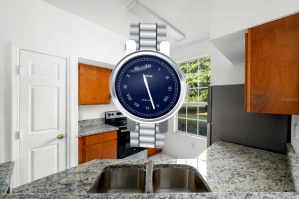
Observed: 11 h 27 min
